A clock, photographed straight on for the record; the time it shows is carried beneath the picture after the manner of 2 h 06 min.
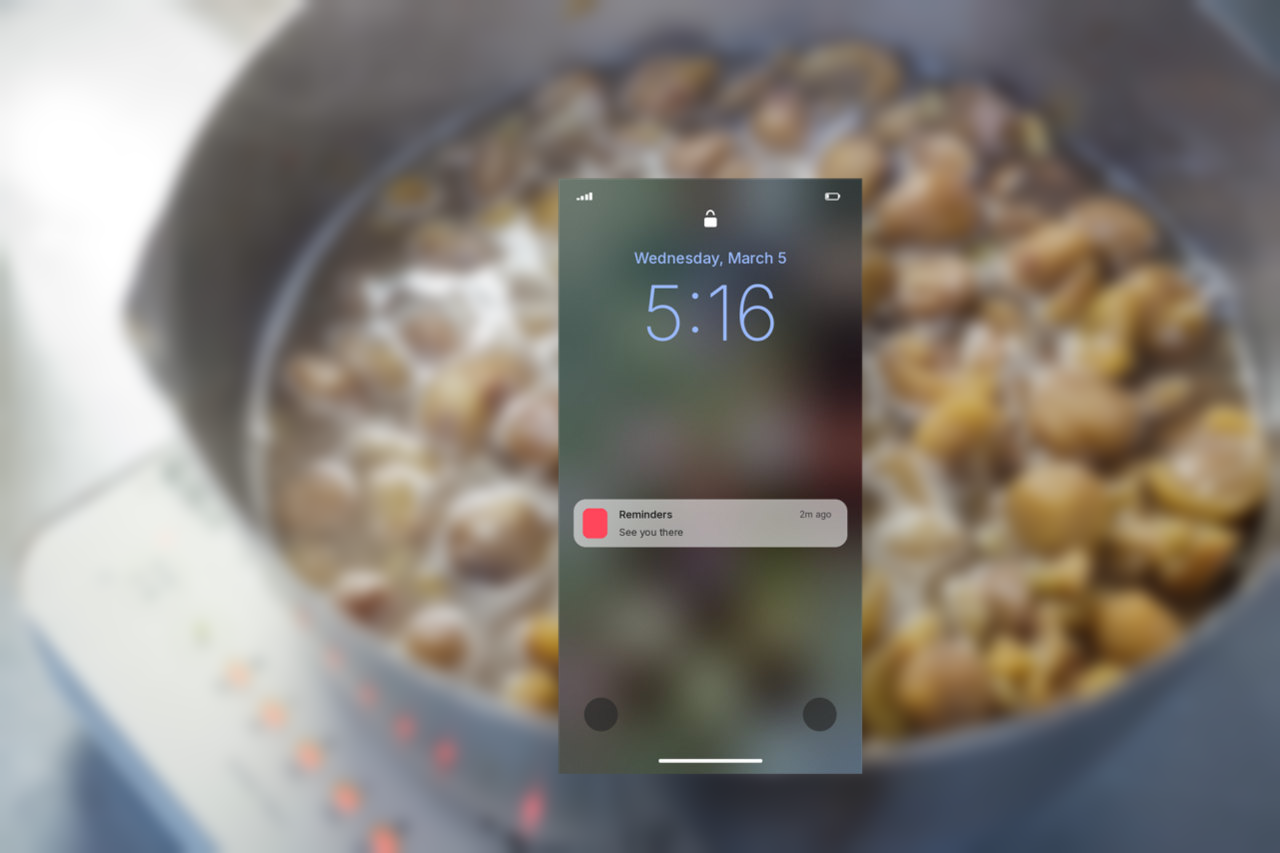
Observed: 5 h 16 min
